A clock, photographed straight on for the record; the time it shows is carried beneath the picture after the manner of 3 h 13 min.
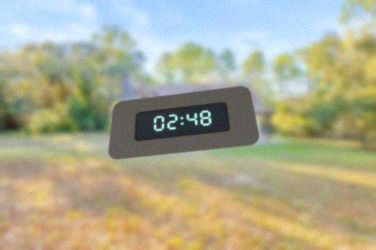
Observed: 2 h 48 min
